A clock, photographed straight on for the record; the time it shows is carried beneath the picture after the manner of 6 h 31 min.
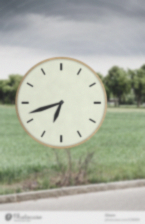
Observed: 6 h 42 min
